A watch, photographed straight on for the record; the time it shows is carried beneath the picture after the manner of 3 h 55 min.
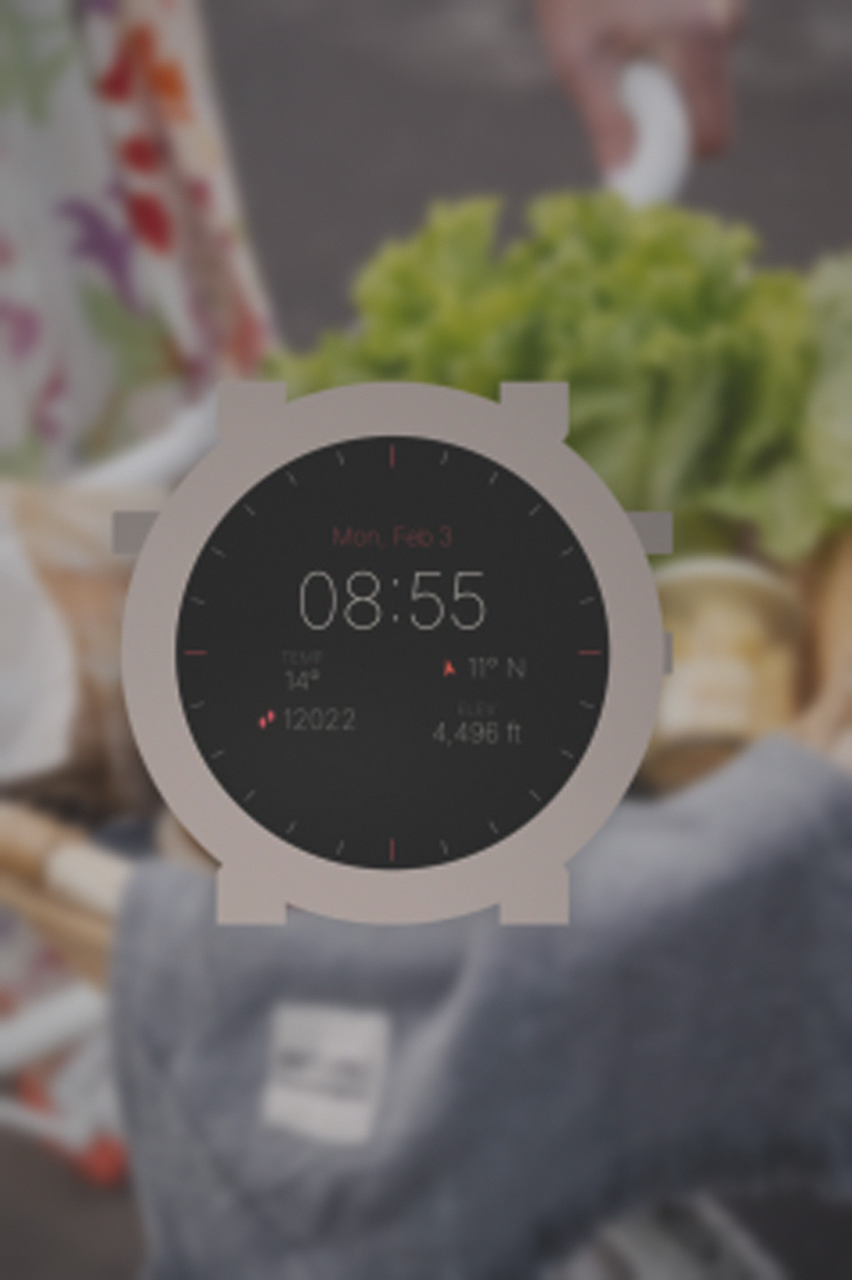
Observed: 8 h 55 min
